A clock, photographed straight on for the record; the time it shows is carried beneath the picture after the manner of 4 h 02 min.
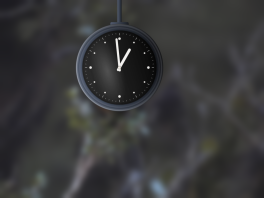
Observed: 12 h 59 min
